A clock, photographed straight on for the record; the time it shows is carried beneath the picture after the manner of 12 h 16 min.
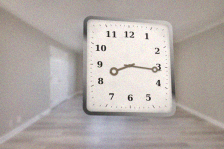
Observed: 8 h 16 min
